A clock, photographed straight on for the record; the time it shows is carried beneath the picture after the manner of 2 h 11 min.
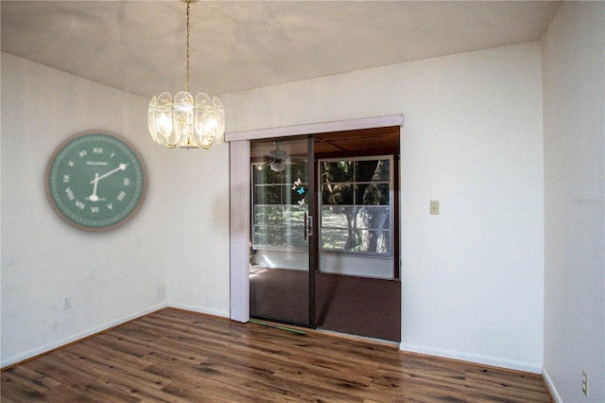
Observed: 6 h 10 min
